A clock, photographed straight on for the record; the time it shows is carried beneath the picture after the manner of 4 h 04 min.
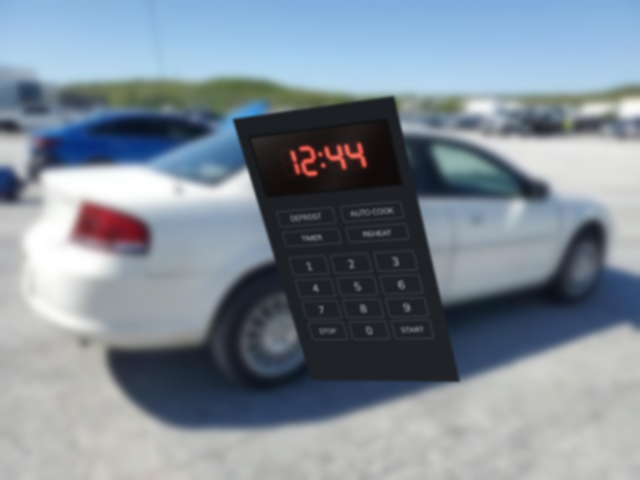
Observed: 12 h 44 min
